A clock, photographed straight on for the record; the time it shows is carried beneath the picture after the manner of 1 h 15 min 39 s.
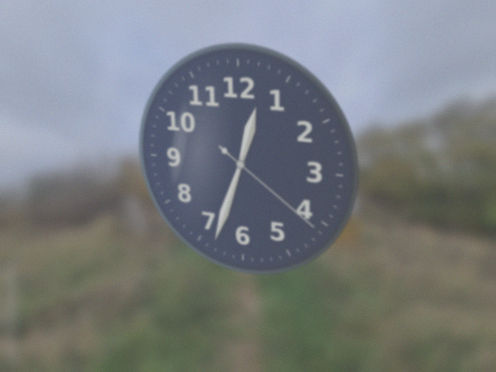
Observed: 12 h 33 min 21 s
